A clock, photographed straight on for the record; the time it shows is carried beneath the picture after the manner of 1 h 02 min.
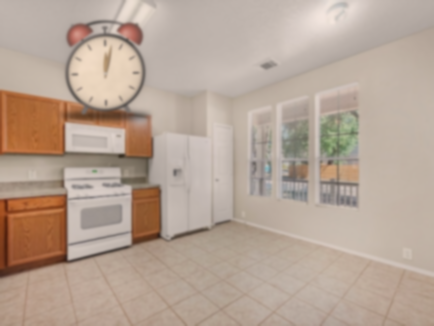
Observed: 12 h 02 min
